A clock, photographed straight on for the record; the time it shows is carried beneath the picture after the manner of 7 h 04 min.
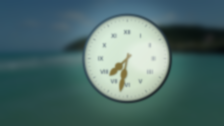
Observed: 7 h 32 min
